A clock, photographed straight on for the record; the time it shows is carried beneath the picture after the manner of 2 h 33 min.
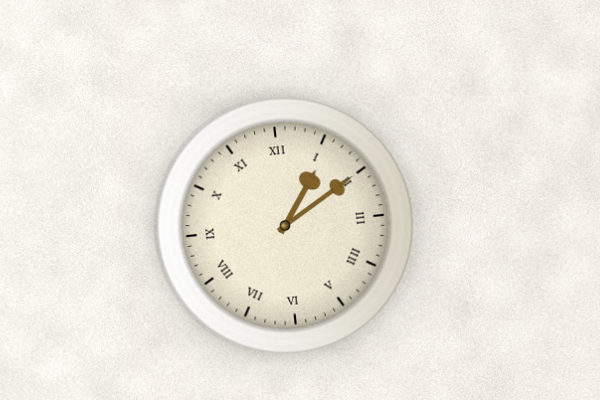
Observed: 1 h 10 min
